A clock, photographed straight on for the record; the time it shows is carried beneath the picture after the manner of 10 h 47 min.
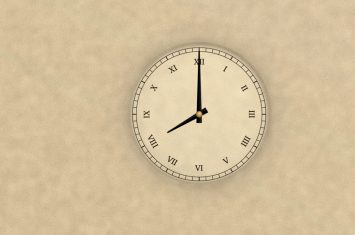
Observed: 8 h 00 min
